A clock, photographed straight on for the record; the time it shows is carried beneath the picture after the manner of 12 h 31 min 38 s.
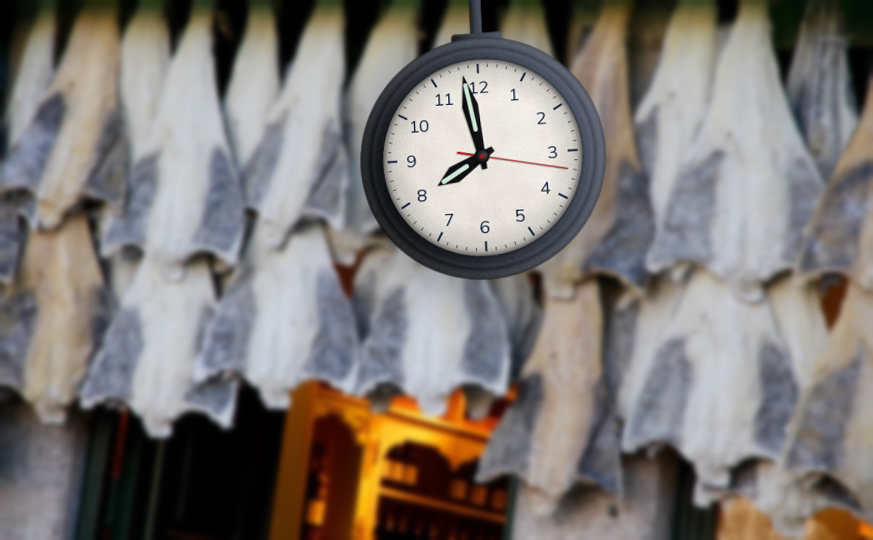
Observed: 7 h 58 min 17 s
